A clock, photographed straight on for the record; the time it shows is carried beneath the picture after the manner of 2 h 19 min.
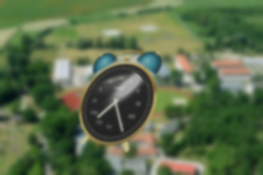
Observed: 7 h 25 min
